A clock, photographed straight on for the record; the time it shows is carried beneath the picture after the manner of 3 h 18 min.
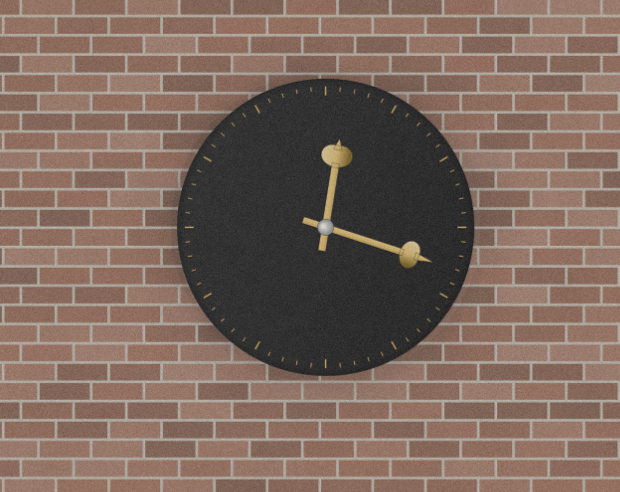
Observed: 12 h 18 min
